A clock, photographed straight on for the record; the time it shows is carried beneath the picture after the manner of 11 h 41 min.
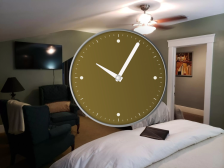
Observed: 10 h 05 min
